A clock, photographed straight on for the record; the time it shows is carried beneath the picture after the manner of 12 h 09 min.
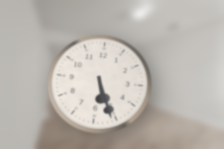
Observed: 5 h 26 min
